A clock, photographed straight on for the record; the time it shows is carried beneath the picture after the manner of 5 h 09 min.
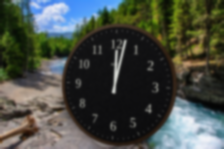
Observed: 12 h 02 min
